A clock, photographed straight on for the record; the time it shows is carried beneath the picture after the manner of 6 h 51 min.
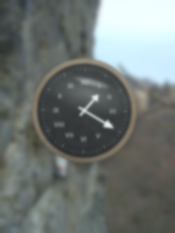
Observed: 1 h 20 min
